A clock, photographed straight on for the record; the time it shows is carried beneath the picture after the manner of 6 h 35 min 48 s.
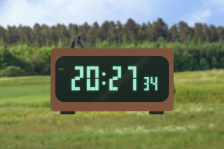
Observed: 20 h 27 min 34 s
